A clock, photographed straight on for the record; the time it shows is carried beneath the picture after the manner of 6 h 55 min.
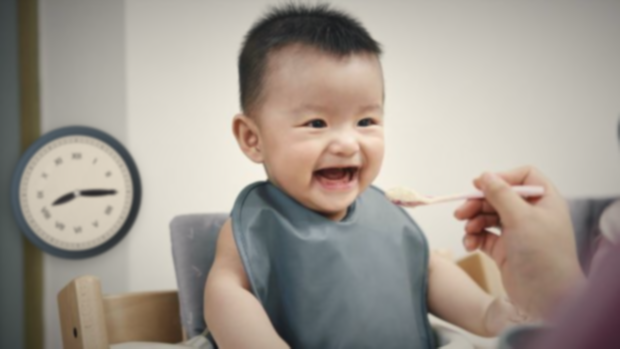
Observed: 8 h 15 min
